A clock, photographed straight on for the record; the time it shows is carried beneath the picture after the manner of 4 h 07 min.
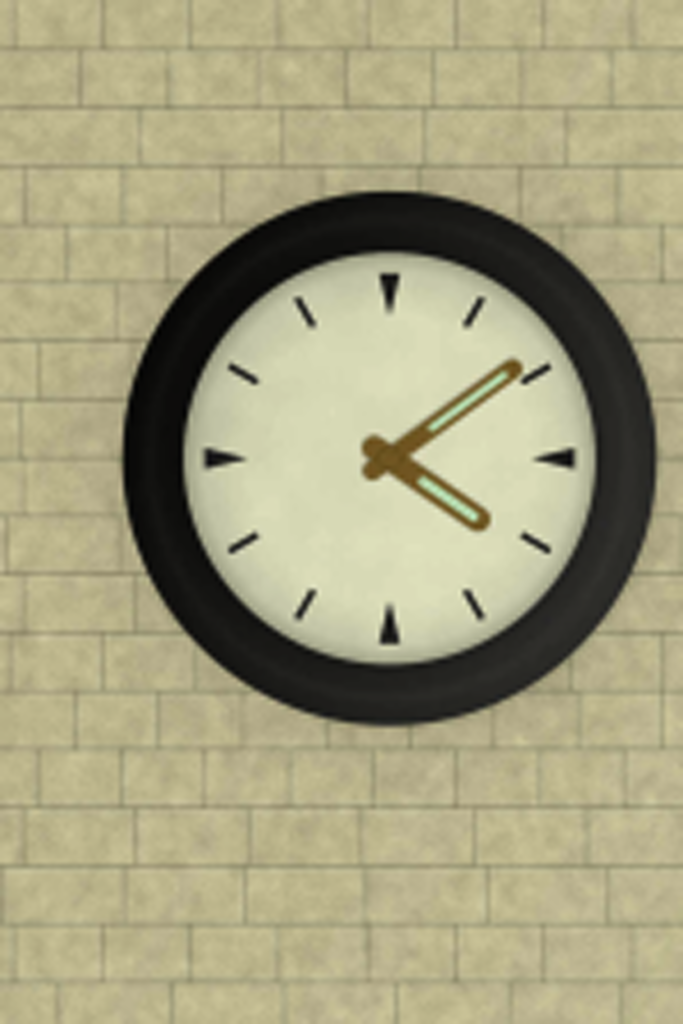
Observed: 4 h 09 min
